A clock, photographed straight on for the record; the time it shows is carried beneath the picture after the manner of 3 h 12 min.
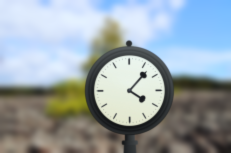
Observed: 4 h 07 min
